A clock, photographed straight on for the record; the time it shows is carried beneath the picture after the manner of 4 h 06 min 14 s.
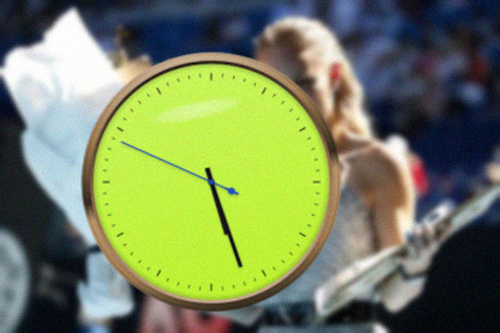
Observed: 5 h 26 min 49 s
